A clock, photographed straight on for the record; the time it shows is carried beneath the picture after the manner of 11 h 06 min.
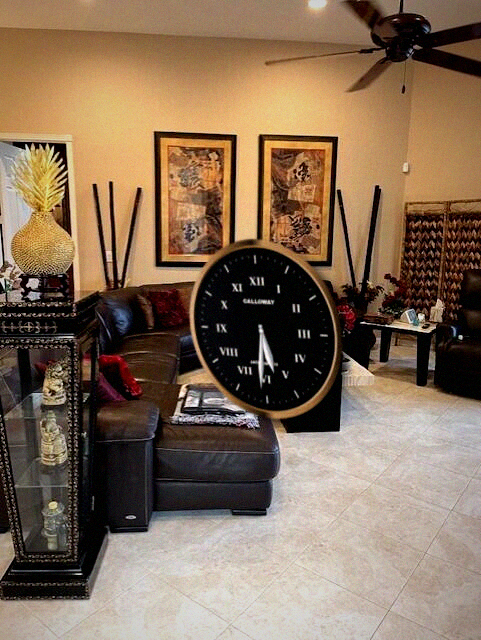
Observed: 5 h 31 min
